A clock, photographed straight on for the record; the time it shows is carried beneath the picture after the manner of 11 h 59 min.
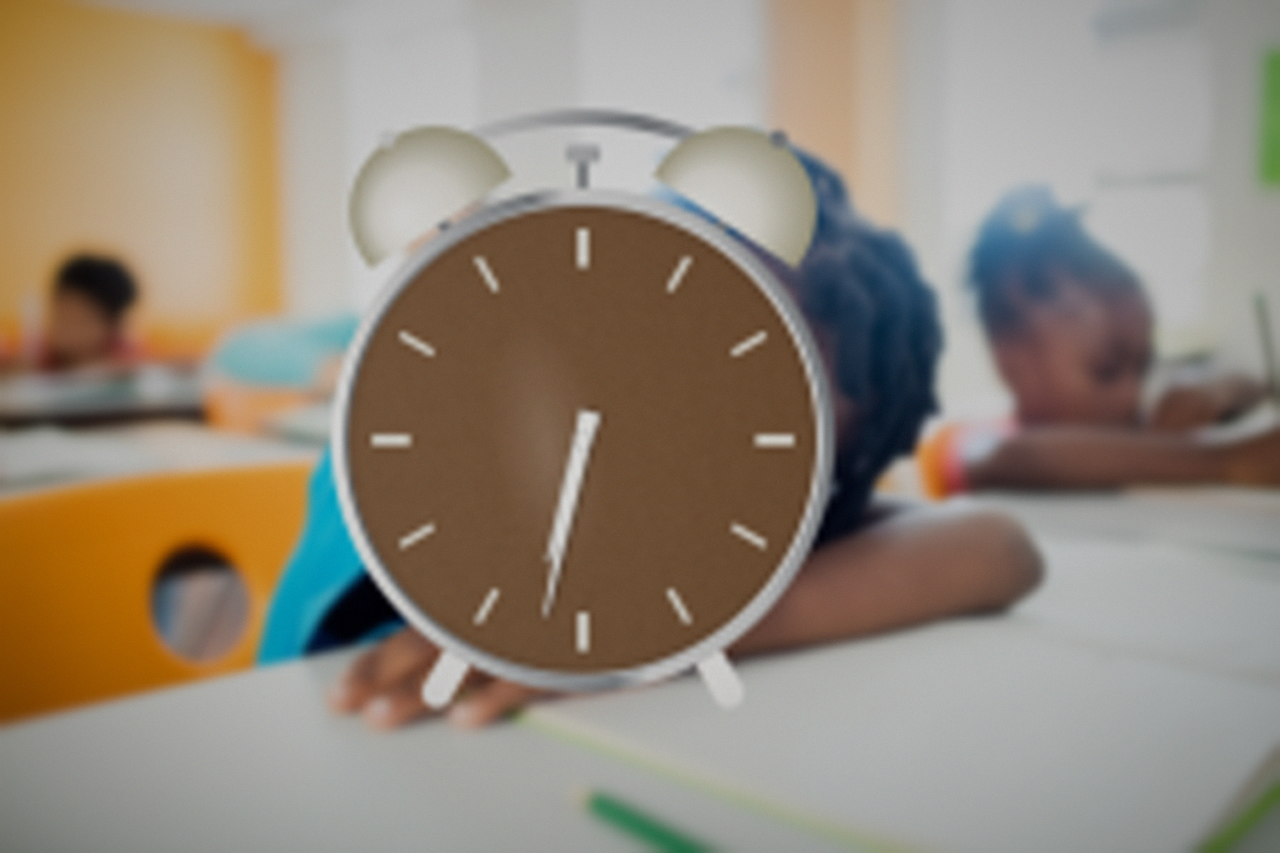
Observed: 6 h 32 min
